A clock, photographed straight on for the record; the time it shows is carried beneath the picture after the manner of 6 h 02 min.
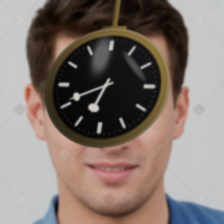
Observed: 6 h 41 min
